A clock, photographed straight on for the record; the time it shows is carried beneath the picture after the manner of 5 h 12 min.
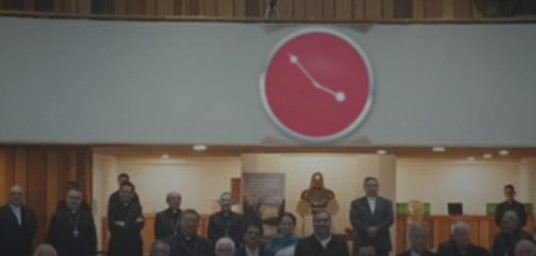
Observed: 3 h 53 min
